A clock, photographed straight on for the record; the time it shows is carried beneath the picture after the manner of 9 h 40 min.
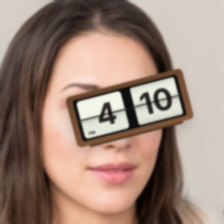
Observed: 4 h 10 min
